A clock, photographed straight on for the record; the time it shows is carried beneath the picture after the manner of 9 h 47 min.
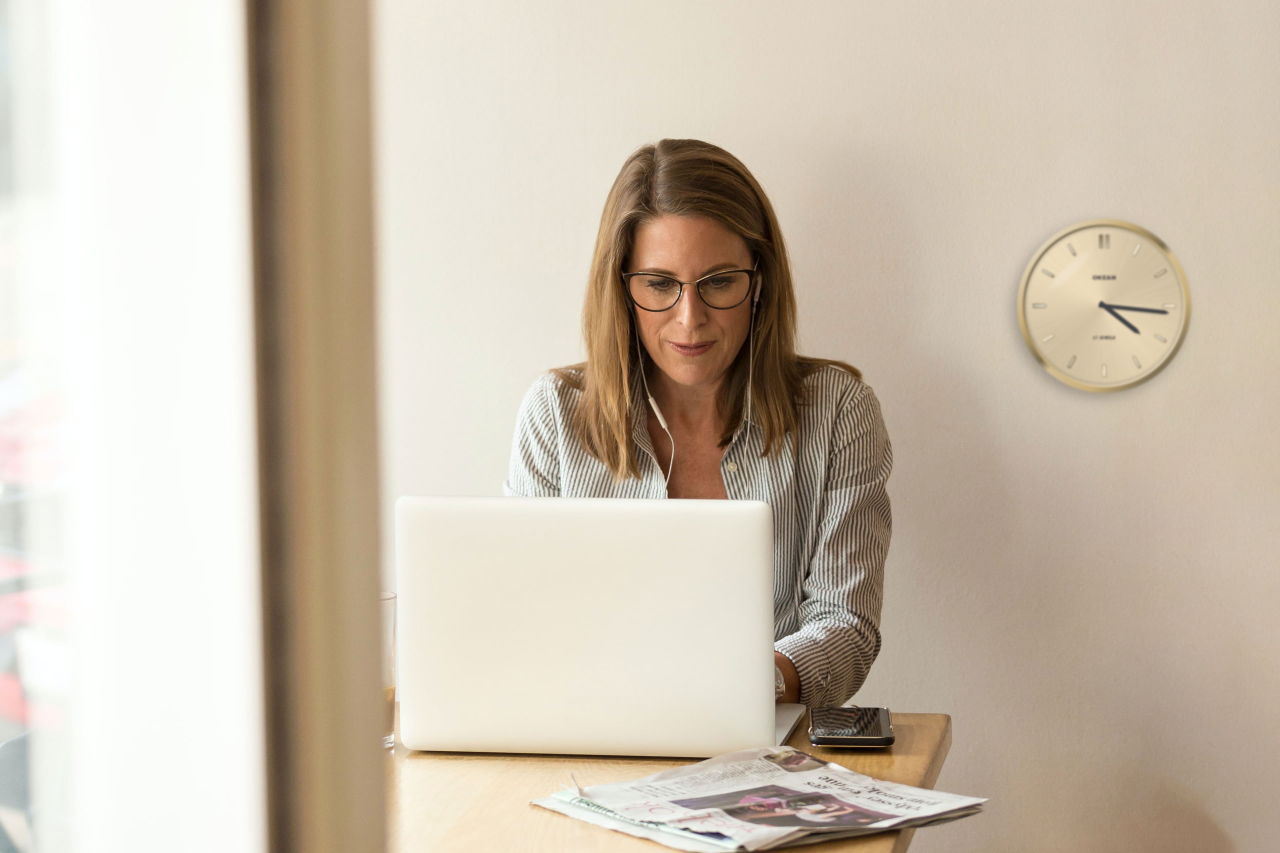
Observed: 4 h 16 min
